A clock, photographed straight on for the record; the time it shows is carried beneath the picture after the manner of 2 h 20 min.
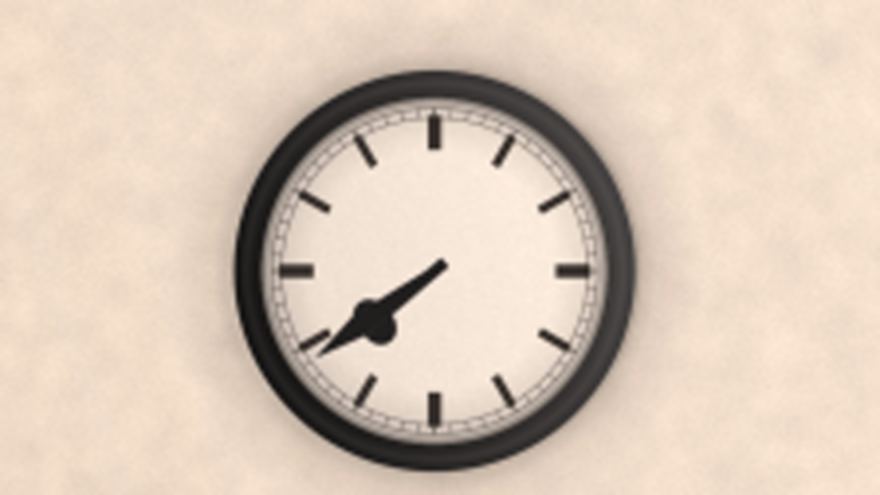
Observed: 7 h 39 min
